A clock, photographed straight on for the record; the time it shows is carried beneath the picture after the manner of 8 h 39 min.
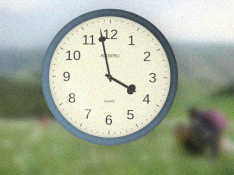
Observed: 3 h 58 min
